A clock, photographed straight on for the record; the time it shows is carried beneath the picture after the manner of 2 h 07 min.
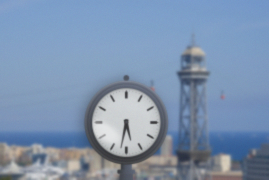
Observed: 5 h 32 min
